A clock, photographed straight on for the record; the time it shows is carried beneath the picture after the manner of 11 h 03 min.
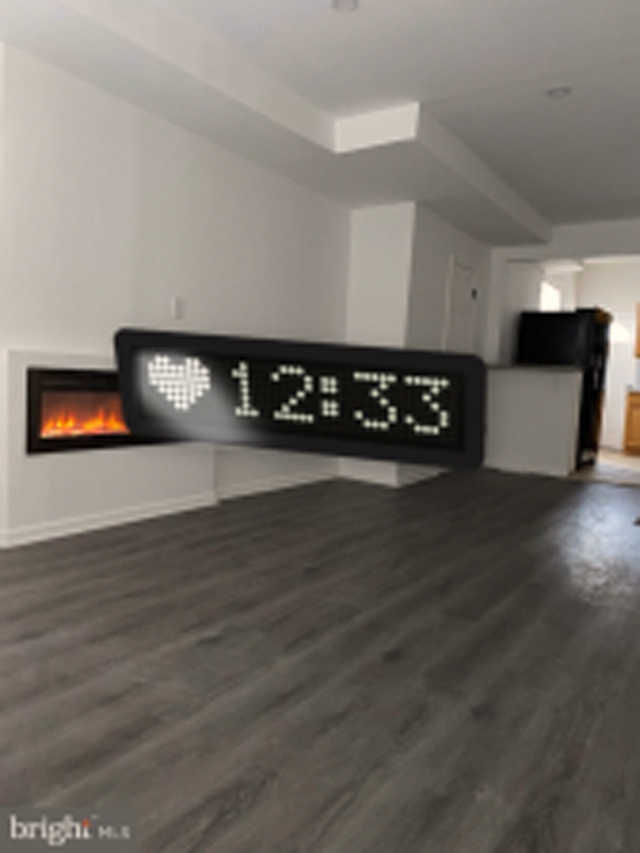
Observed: 12 h 33 min
